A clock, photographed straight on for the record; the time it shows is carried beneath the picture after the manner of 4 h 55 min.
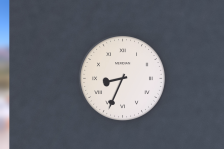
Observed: 8 h 34 min
